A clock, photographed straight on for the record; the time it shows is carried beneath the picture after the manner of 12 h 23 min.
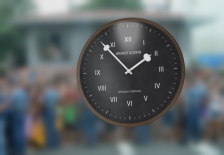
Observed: 1 h 53 min
